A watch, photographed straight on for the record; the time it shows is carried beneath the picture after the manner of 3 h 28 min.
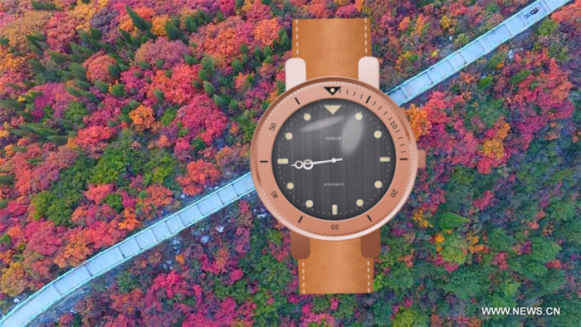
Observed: 8 h 44 min
